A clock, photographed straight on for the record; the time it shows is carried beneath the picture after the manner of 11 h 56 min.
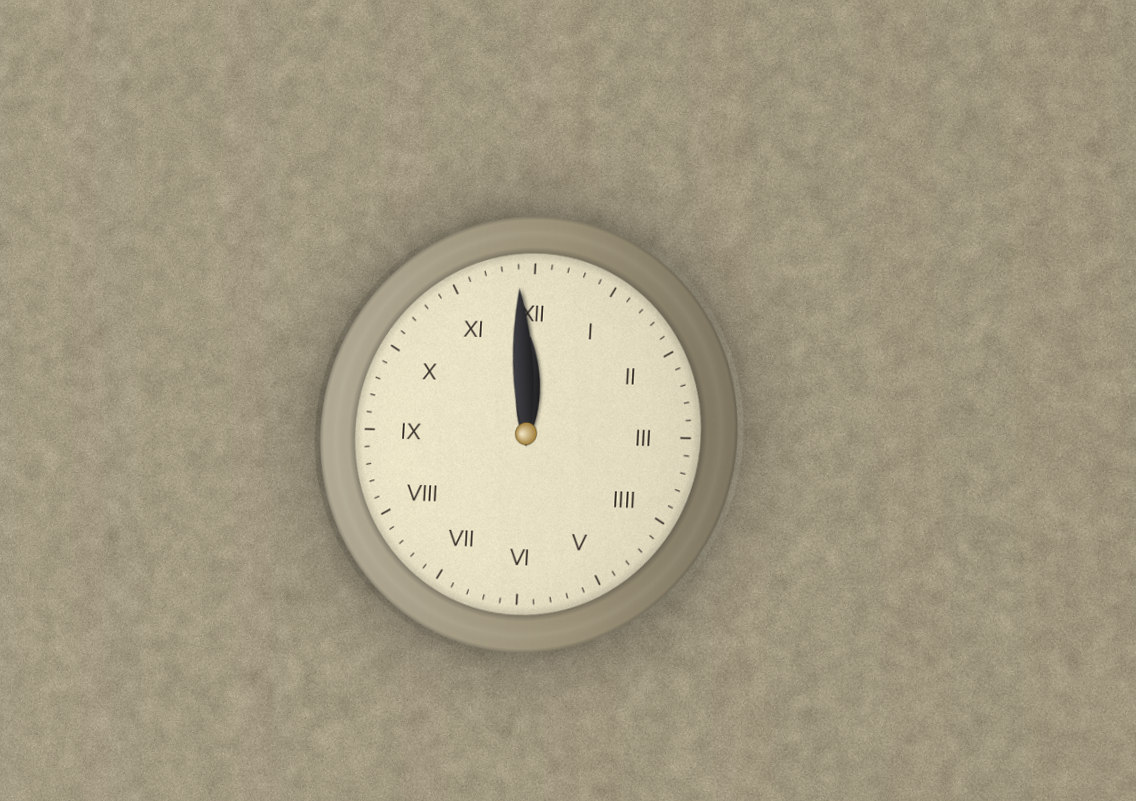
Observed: 11 h 59 min
